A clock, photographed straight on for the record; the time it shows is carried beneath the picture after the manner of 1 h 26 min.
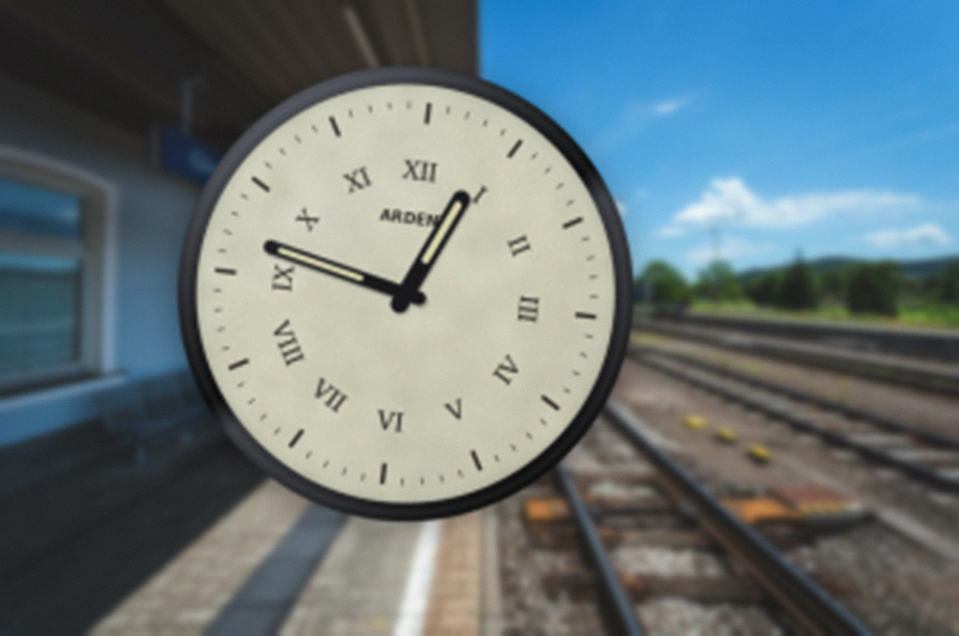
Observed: 12 h 47 min
